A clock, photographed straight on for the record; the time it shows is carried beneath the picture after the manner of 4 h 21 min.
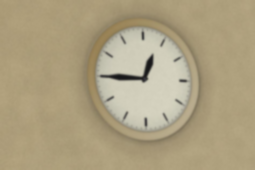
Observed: 12 h 45 min
